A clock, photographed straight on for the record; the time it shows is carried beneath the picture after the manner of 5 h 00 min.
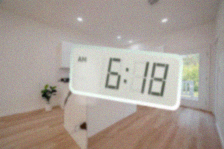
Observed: 6 h 18 min
